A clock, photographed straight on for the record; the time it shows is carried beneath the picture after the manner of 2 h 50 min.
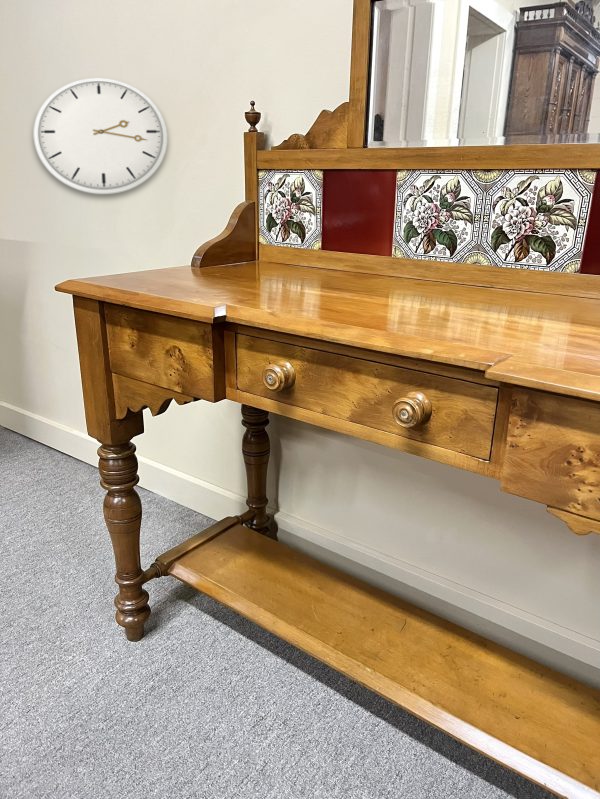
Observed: 2 h 17 min
